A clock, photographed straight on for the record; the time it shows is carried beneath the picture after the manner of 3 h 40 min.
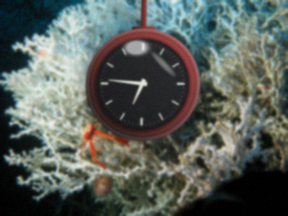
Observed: 6 h 46 min
